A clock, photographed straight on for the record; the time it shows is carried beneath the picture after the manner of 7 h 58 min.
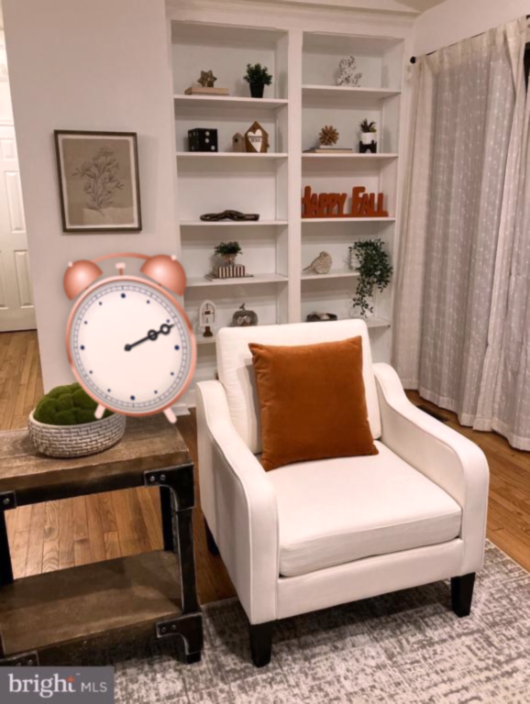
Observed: 2 h 11 min
